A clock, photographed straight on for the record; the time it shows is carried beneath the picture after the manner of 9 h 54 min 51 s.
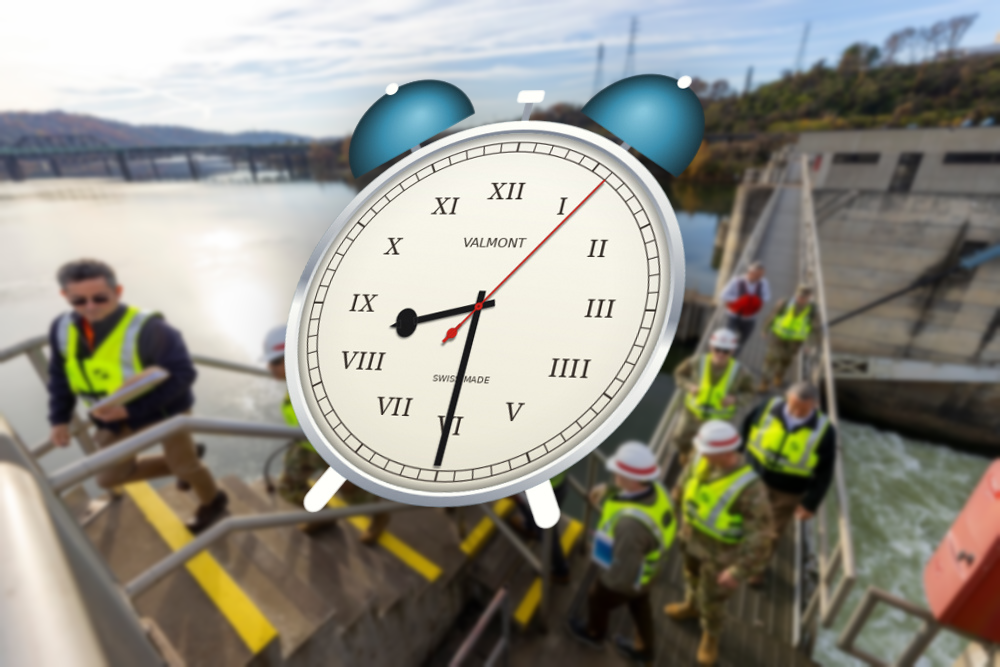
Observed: 8 h 30 min 06 s
